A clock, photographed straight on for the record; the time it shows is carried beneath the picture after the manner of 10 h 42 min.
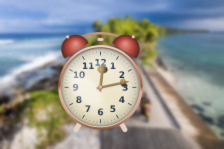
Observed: 12 h 13 min
